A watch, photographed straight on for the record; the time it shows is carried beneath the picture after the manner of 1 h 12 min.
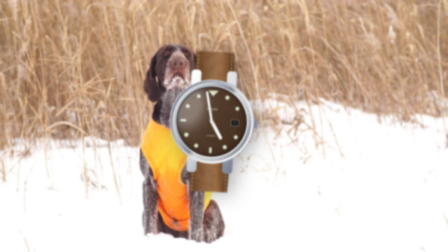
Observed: 4 h 58 min
